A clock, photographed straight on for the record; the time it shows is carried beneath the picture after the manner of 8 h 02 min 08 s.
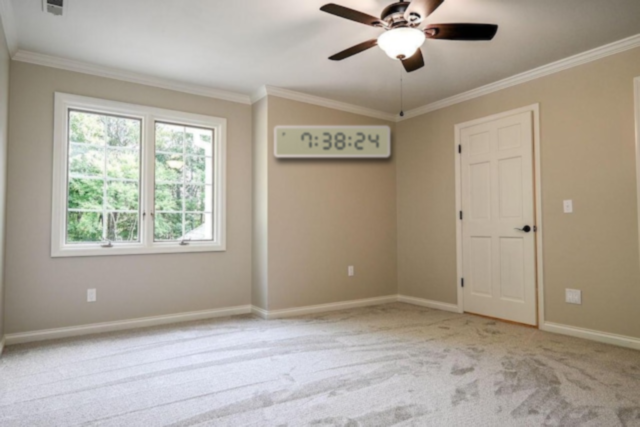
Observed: 7 h 38 min 24 s
